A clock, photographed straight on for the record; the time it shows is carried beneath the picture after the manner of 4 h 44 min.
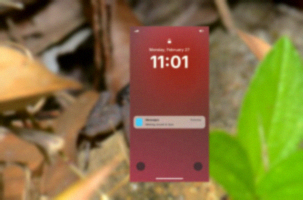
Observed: 11 h 01 min
